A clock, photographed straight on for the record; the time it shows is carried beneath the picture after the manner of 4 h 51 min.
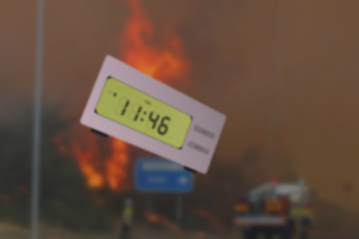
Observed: 11 h 46 min
